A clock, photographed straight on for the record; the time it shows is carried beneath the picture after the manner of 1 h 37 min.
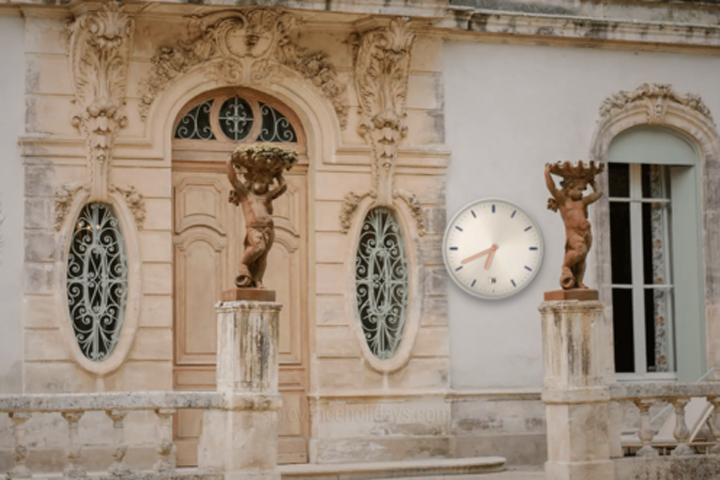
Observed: 6 h 41 min
